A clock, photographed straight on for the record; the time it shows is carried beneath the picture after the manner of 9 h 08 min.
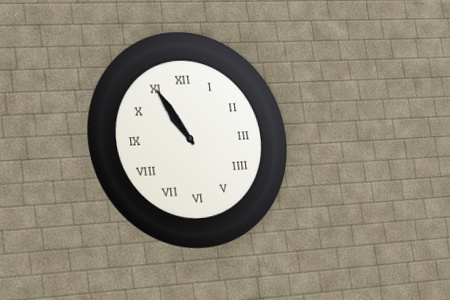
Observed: 10 h 55 min
